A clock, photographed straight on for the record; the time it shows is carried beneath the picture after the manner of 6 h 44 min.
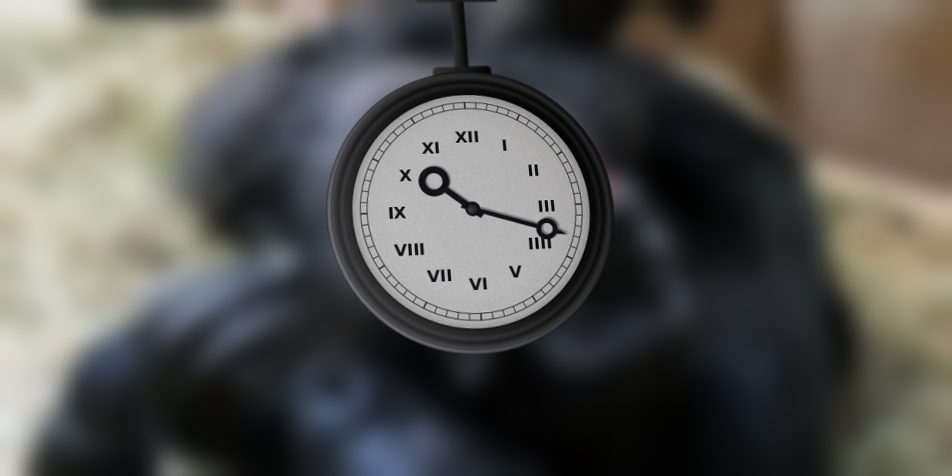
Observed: 10 h 18 min
